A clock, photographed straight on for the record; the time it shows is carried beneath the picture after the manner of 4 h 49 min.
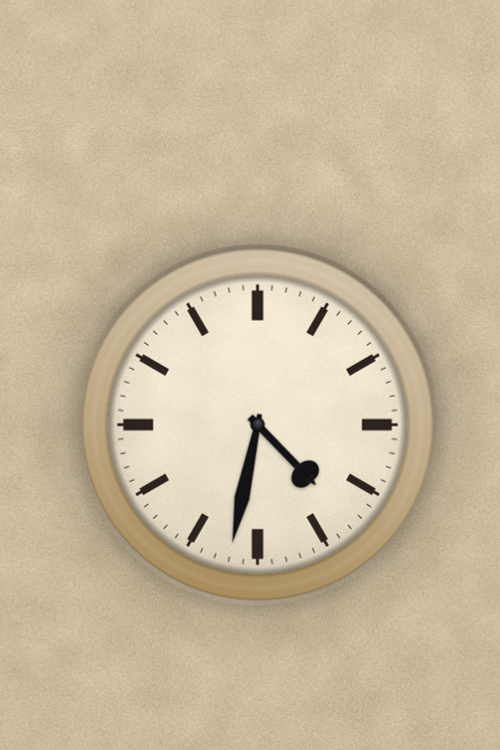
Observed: 4 h 32 min
